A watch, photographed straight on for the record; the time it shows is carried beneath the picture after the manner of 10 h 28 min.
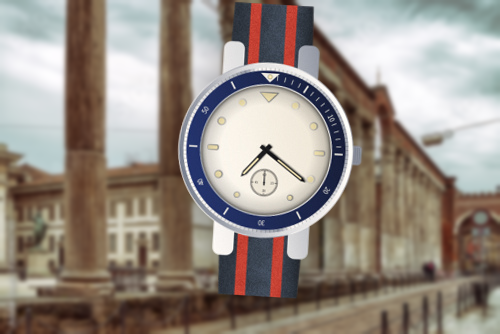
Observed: 7 h 21 min
